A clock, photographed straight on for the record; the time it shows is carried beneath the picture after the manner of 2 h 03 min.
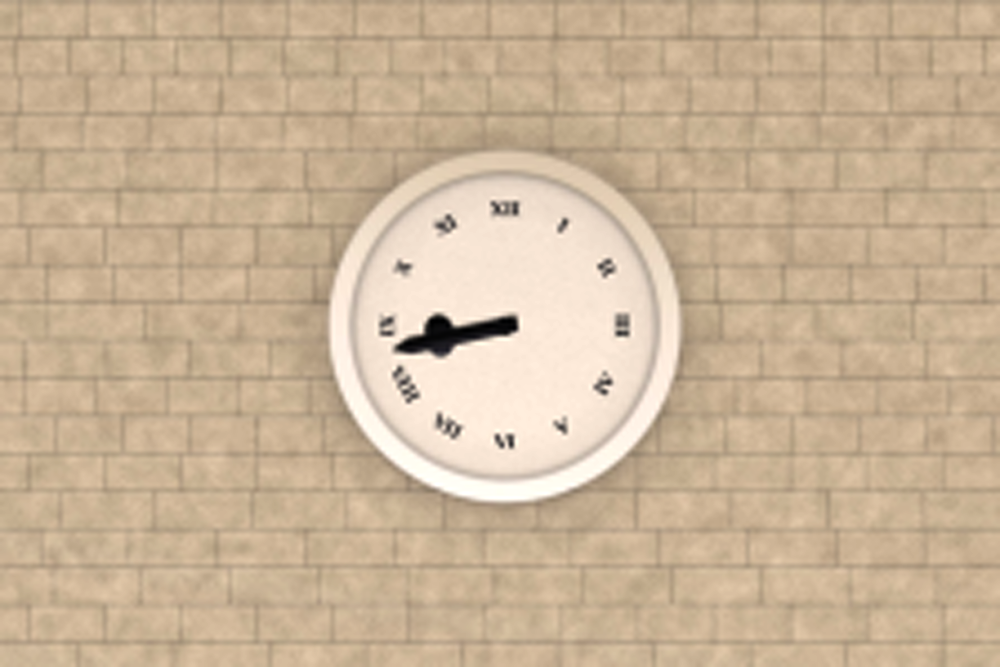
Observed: 8 h 43 min
